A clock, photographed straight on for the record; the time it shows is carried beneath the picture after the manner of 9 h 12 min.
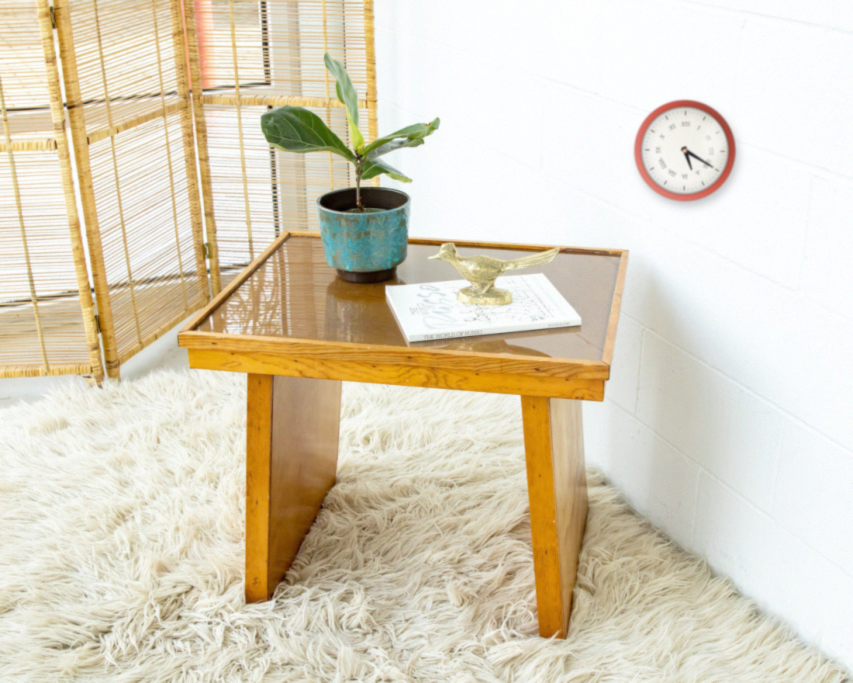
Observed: 5 h 20 min
